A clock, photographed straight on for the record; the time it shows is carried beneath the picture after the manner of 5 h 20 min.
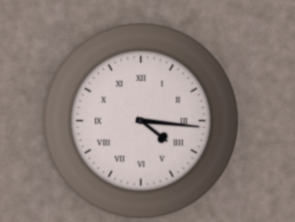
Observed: 4 h 16 min
